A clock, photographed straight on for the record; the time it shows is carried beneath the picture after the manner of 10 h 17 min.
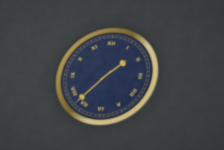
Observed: 1 h 37 min
